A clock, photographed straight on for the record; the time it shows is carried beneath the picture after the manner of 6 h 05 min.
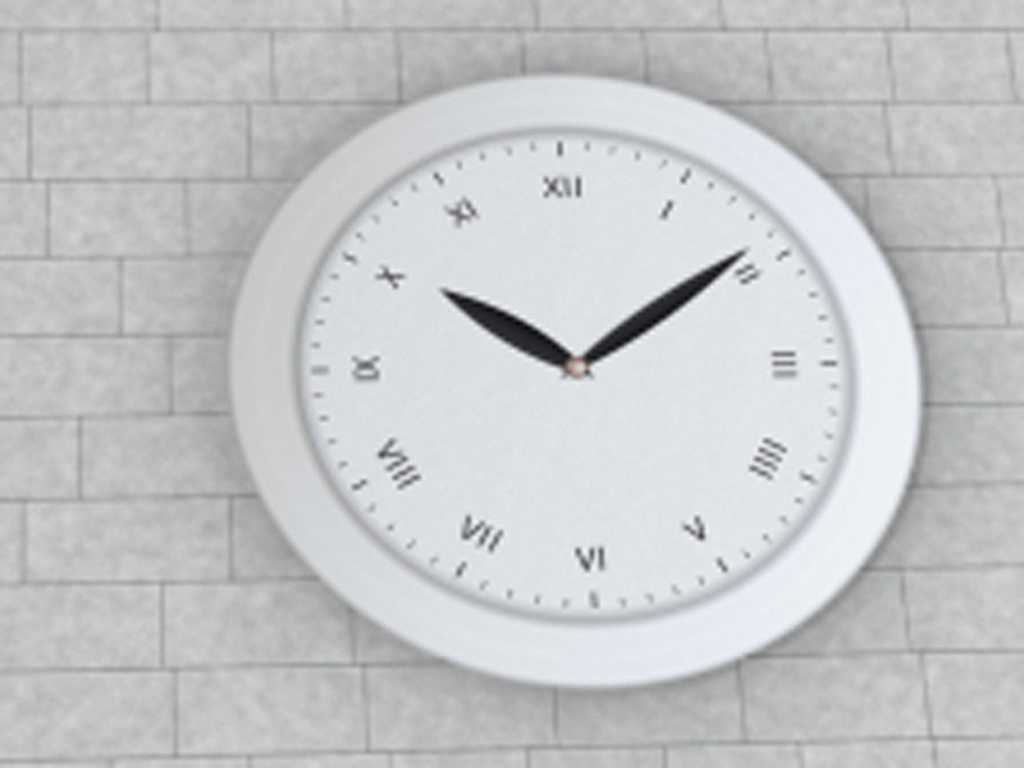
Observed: 10 h 09 min
